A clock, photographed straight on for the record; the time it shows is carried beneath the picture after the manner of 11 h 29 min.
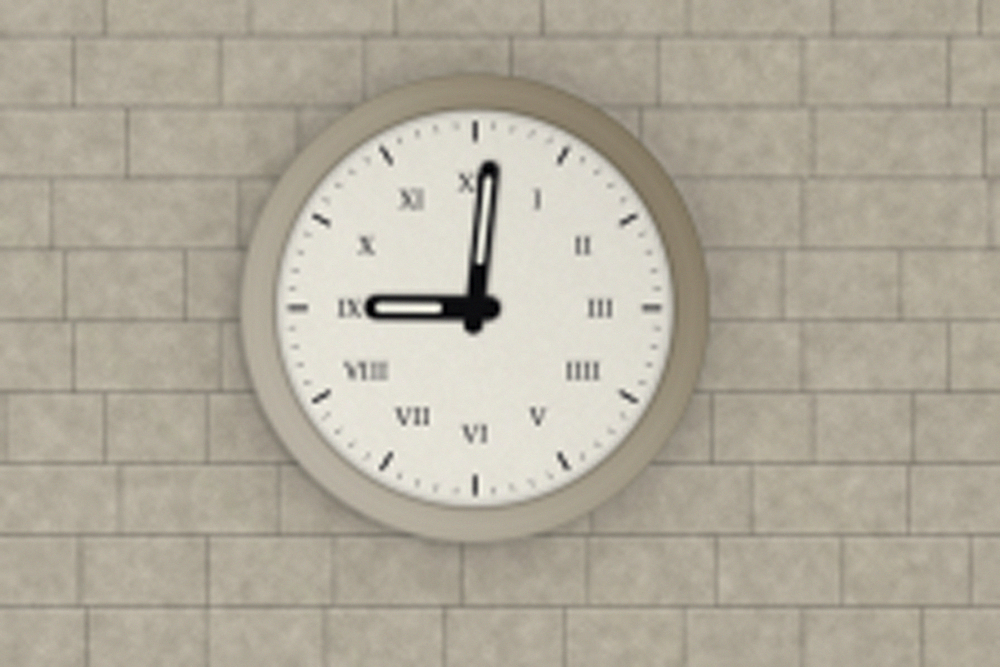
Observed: 9 h 01 min
